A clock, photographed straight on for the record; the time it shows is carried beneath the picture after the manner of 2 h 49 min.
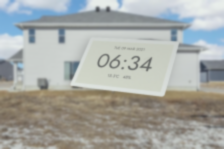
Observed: 6 h 34 min
